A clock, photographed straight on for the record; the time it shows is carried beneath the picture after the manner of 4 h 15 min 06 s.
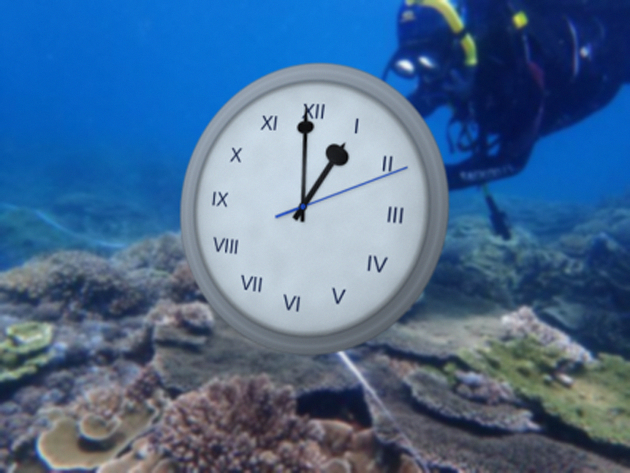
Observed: 12 h 59 min 11 s
